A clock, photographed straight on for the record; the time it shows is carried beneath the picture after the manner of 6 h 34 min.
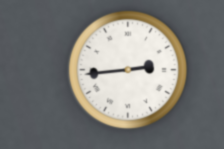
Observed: 2 h 44 min
